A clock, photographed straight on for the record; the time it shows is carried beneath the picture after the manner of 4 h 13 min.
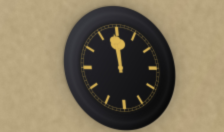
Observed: 11 h 59 min
